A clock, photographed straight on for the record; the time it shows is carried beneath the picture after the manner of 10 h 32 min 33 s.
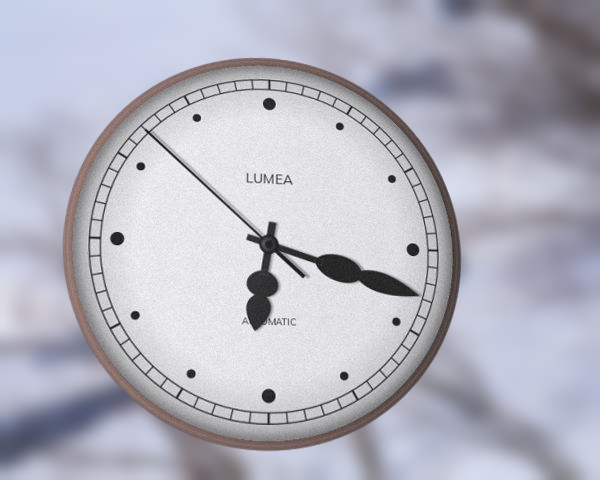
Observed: 6 h 17 min 52 s
